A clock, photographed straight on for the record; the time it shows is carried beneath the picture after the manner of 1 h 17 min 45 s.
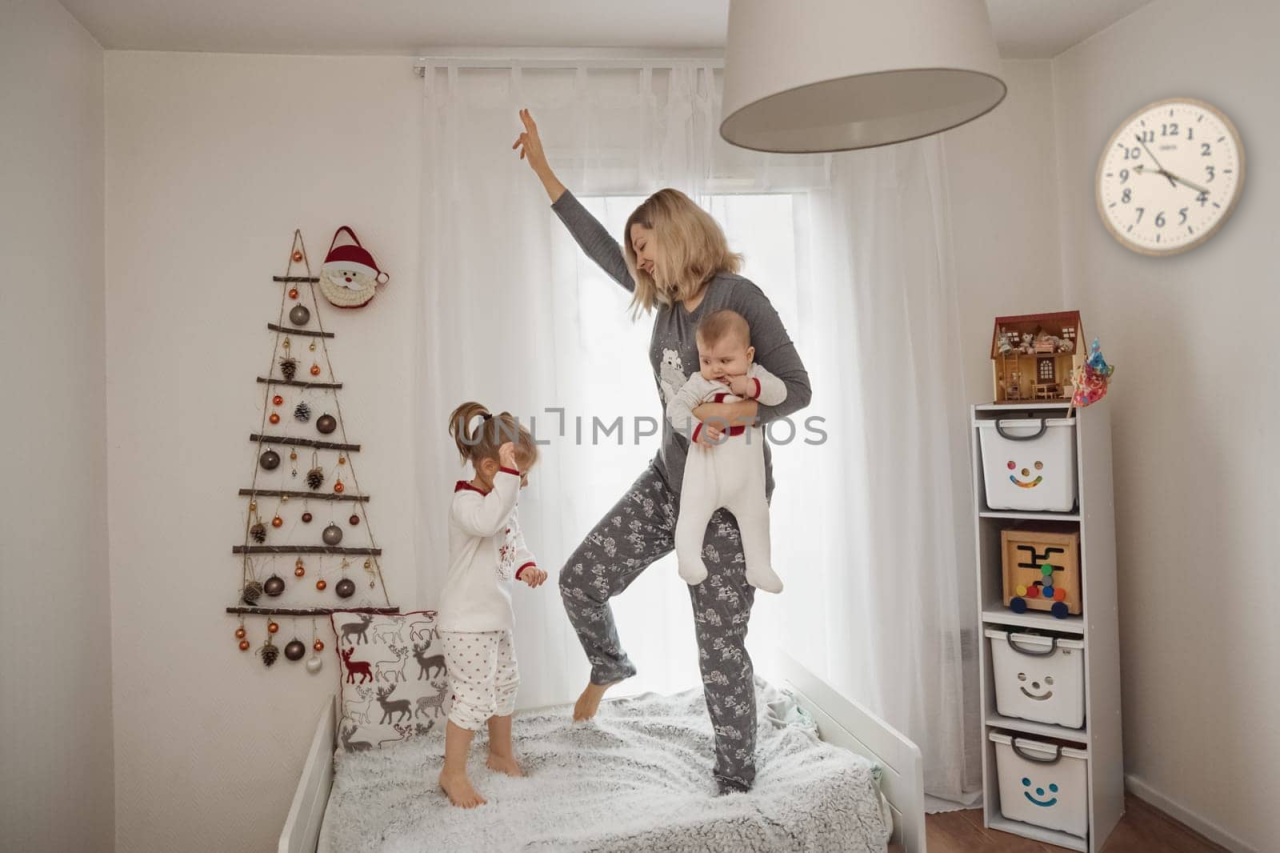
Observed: 9 h 18 min 53 s
